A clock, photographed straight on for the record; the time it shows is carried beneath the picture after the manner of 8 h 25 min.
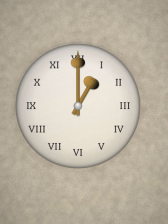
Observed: 1 h 00 min
